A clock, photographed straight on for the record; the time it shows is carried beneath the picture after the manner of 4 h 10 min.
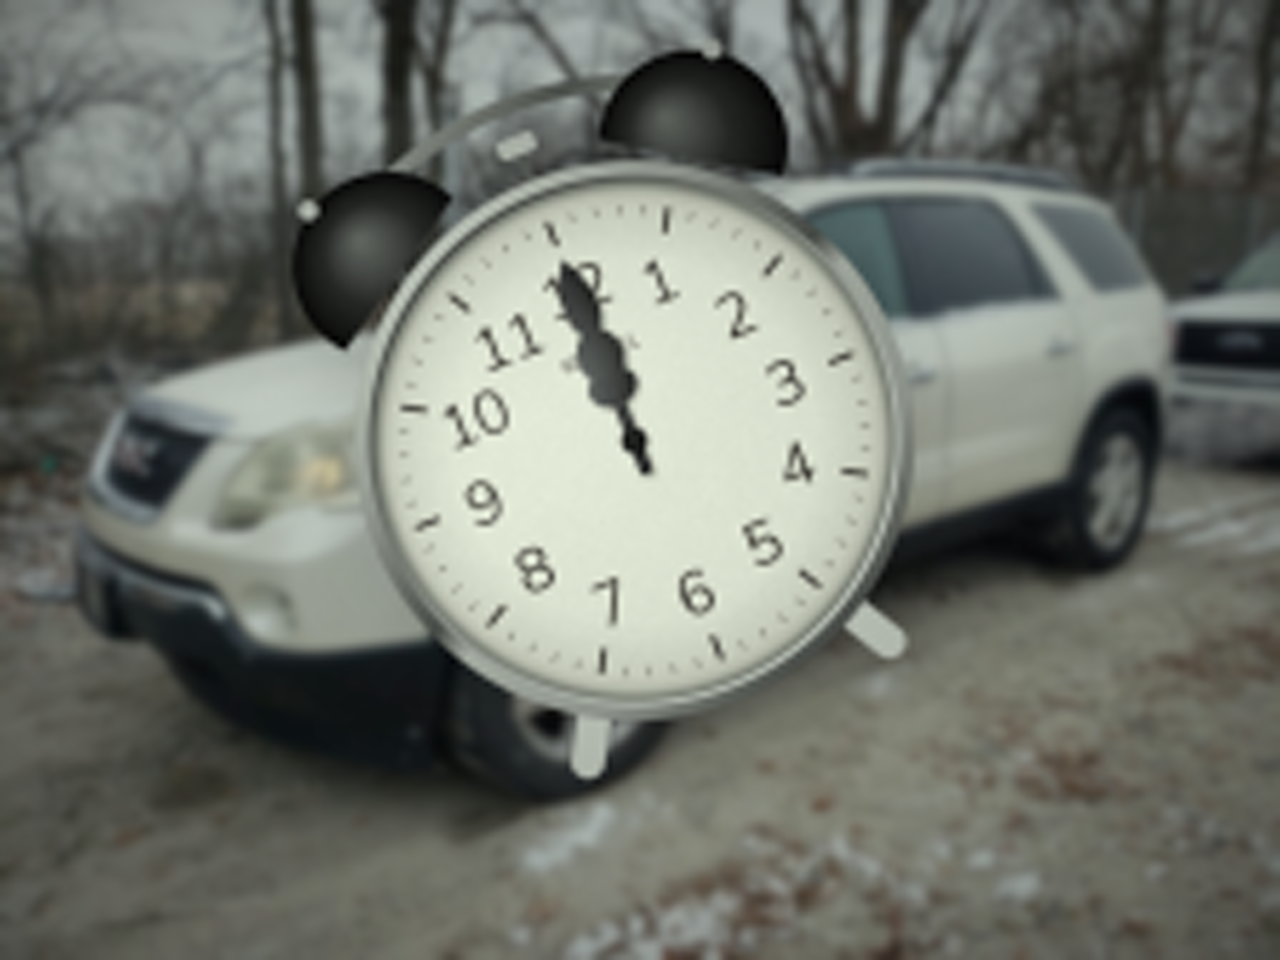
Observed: 12 h 00 min
